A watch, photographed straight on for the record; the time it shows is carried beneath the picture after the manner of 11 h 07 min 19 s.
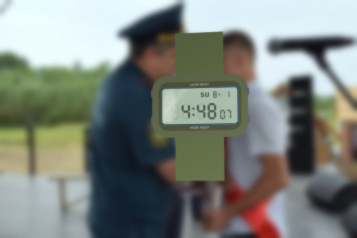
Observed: 4 h 48 min 07 s
